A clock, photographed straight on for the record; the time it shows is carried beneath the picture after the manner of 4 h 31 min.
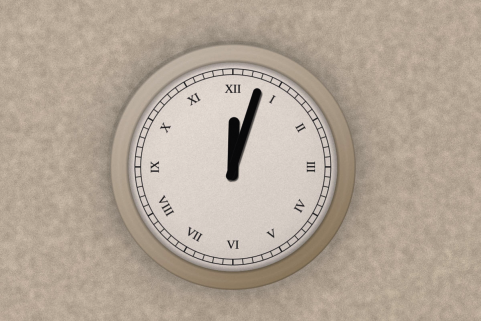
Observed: 12 h 03 min
